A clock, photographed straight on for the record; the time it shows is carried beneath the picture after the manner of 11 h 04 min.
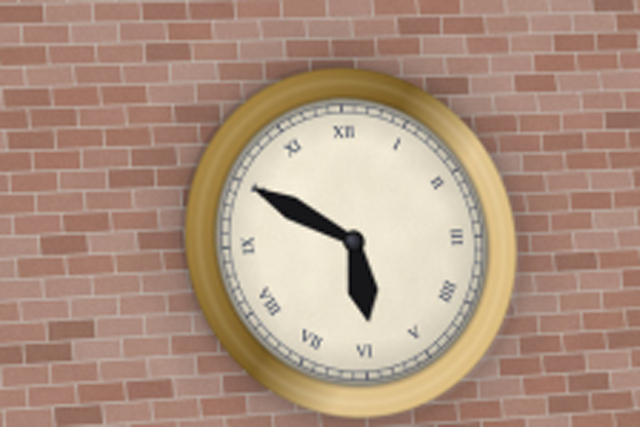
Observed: 5 h 50 min
